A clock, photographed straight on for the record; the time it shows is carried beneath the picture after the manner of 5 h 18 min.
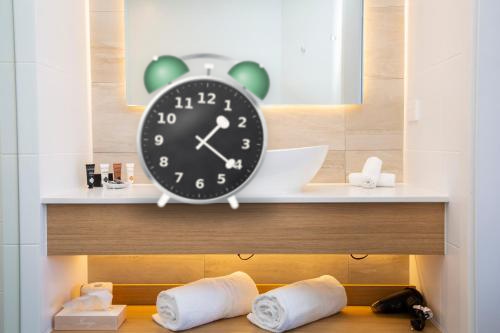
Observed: 1 h 21 min
